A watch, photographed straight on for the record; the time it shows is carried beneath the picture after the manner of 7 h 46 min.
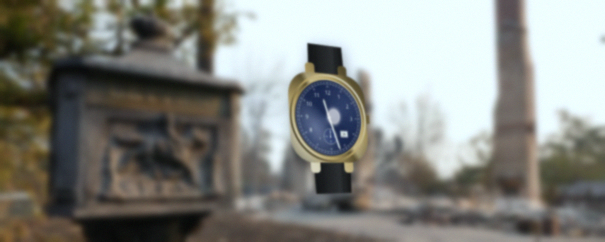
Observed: 11 h 27 min
